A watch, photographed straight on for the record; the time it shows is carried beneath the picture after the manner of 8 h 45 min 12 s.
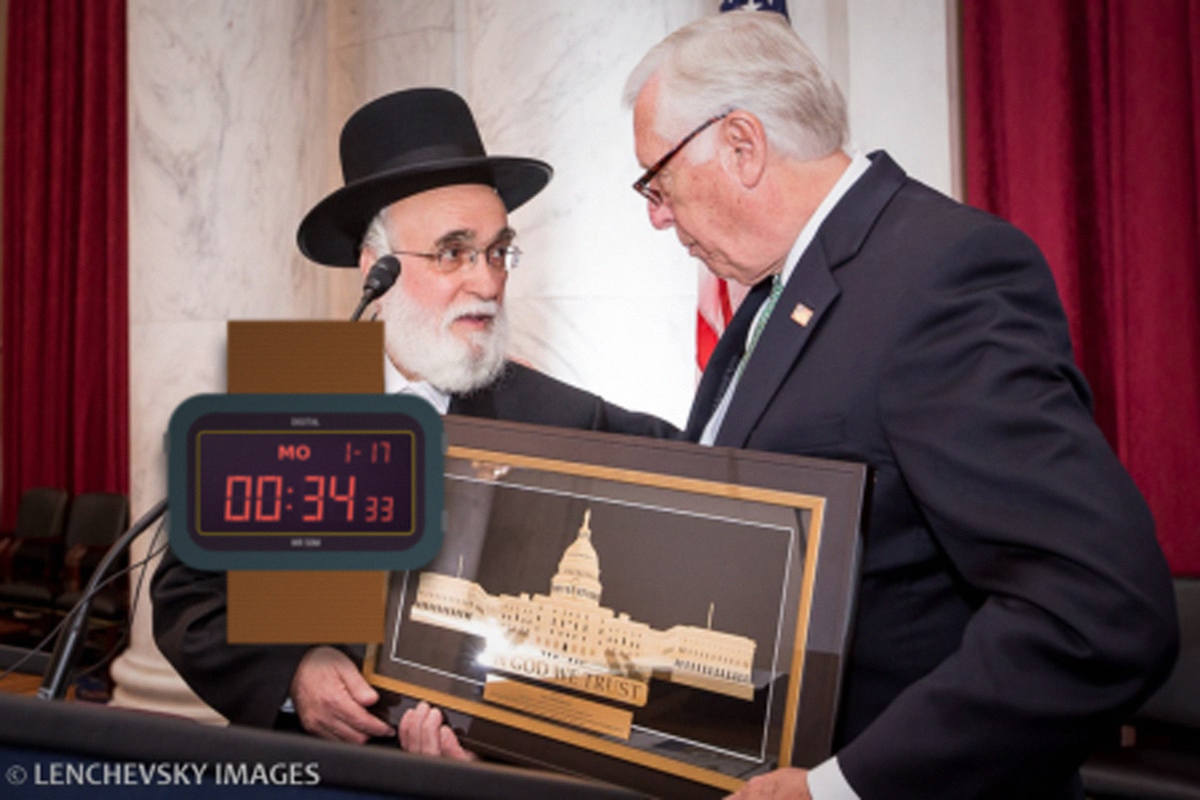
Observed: 0 h 34 min 33 s
